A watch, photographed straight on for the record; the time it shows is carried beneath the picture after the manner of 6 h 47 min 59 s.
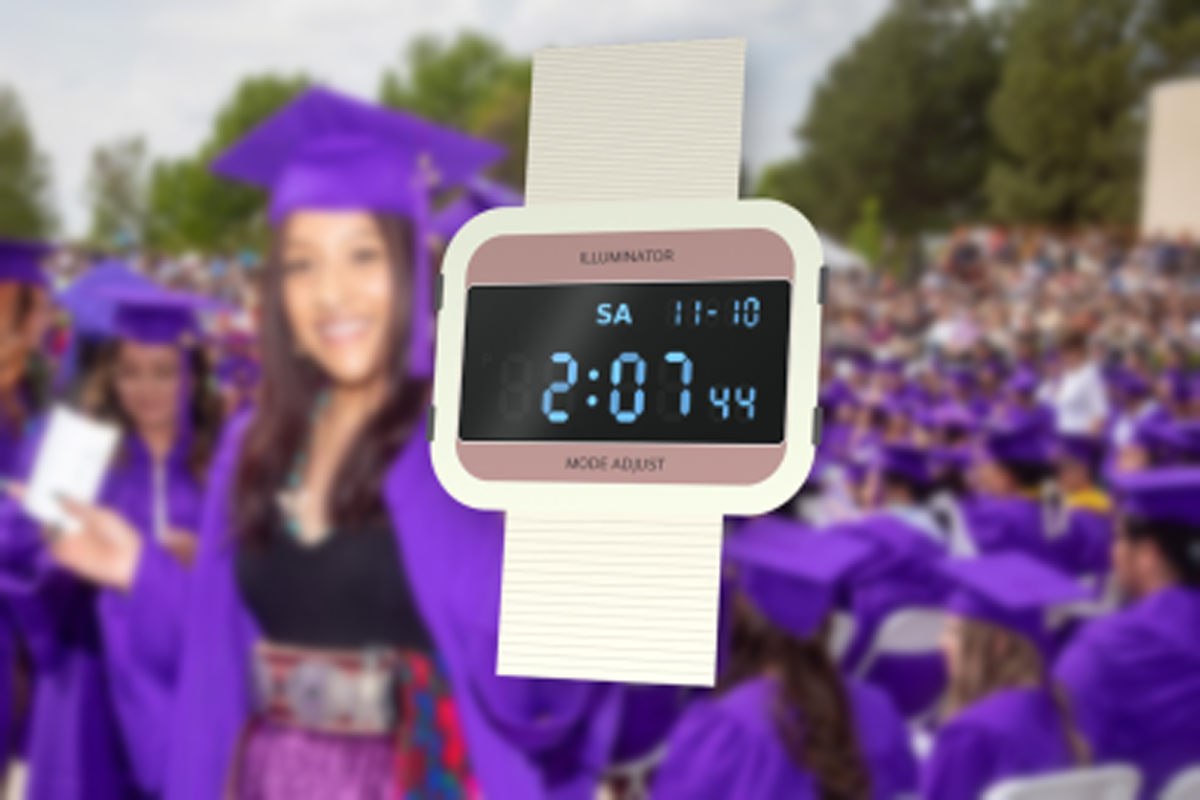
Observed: 2 h 07 min 44 s
